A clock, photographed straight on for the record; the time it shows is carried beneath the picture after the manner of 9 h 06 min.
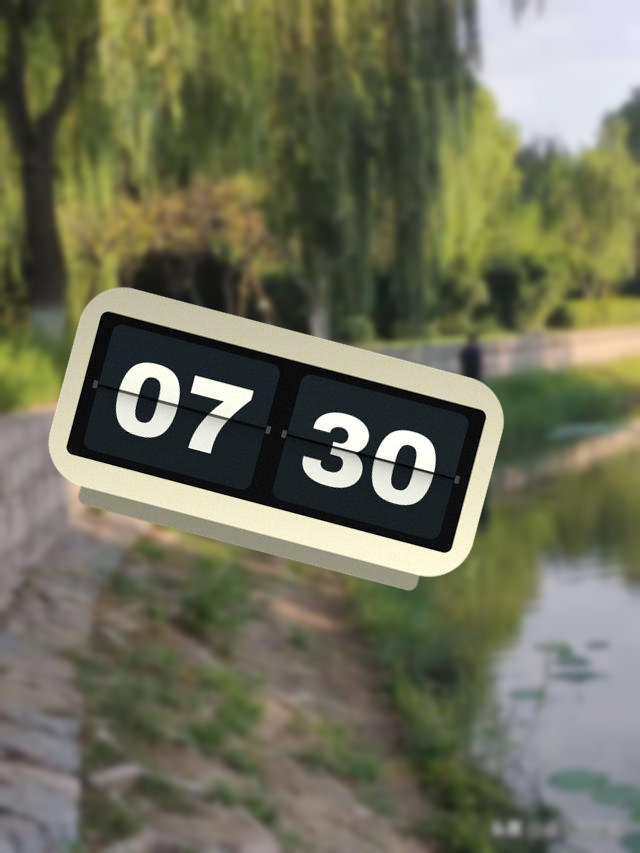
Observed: 7 h 30 min
